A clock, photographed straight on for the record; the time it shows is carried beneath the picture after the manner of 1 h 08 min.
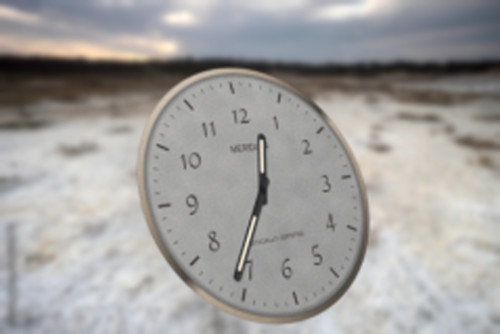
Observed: 12 h 36 min
